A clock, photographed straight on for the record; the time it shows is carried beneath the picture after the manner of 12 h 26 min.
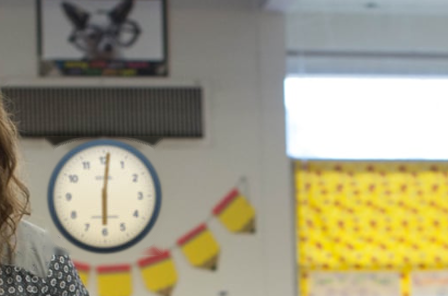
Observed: 6 h 01 min
